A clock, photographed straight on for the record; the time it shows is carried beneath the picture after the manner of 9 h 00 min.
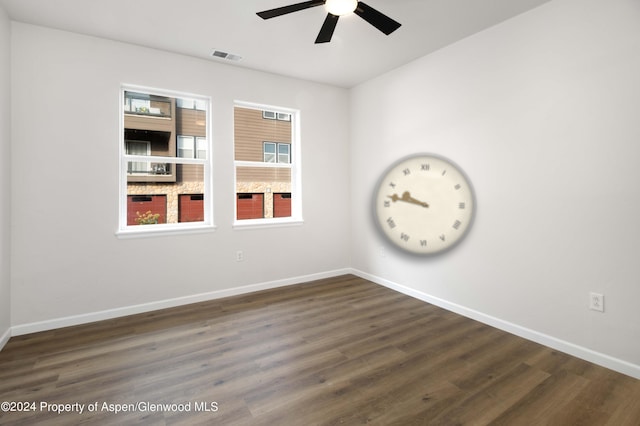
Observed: 9 h 47 min
